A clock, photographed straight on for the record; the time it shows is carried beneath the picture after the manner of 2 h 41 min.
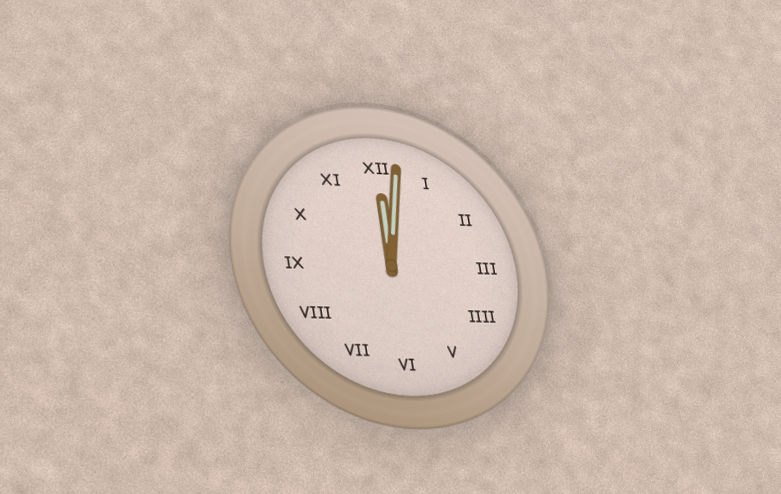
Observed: 12 h 02 min
